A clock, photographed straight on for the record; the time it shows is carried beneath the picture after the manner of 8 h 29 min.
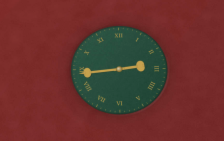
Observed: 2 h 44 min
